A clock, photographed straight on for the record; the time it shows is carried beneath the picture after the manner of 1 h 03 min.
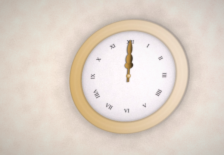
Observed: 12 h 00 min
